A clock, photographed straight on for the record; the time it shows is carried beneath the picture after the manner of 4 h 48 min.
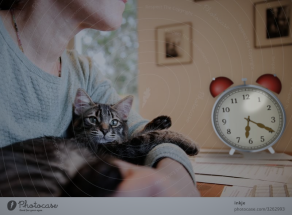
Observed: 6 h 20 min
